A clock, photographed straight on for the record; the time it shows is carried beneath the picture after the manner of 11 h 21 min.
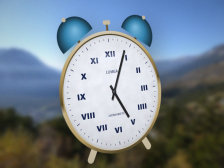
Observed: 5 h 04 min
